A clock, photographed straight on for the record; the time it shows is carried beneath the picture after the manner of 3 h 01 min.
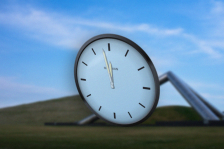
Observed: 11 h 58 min
